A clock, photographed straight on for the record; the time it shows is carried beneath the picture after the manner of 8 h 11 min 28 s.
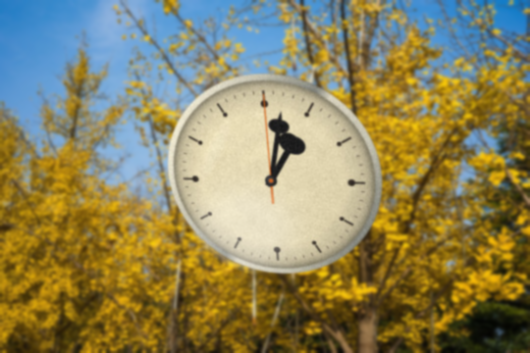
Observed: 1 h 02 min 00 s
